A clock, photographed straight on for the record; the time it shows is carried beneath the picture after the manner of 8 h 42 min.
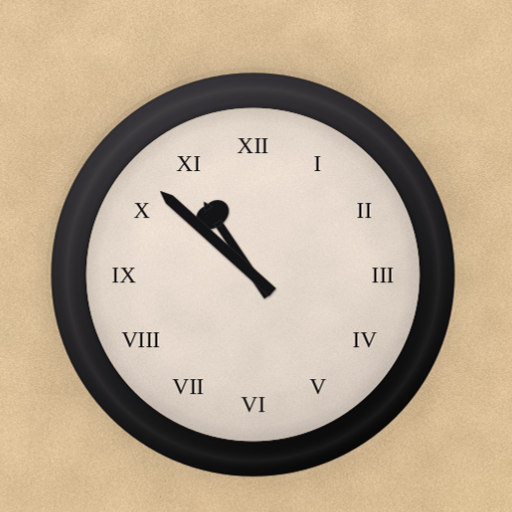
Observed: 10 h 52 min
